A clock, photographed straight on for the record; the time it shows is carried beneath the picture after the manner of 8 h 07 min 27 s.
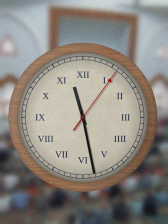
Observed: 11 h 28 min 06 s
